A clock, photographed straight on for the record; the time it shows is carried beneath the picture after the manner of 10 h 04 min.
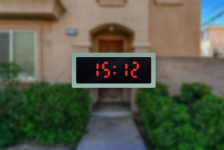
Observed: 15 h 12 min
